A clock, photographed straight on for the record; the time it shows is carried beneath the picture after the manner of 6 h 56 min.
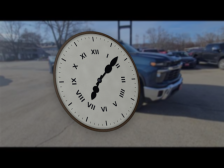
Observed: 7 h 08 min
